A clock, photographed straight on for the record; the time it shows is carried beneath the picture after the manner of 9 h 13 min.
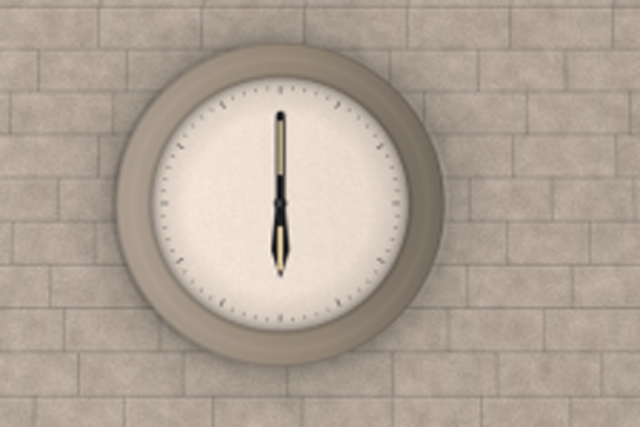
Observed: 6 h 00 min
